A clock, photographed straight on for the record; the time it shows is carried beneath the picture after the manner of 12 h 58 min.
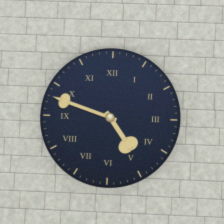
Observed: 4 h 48 min
